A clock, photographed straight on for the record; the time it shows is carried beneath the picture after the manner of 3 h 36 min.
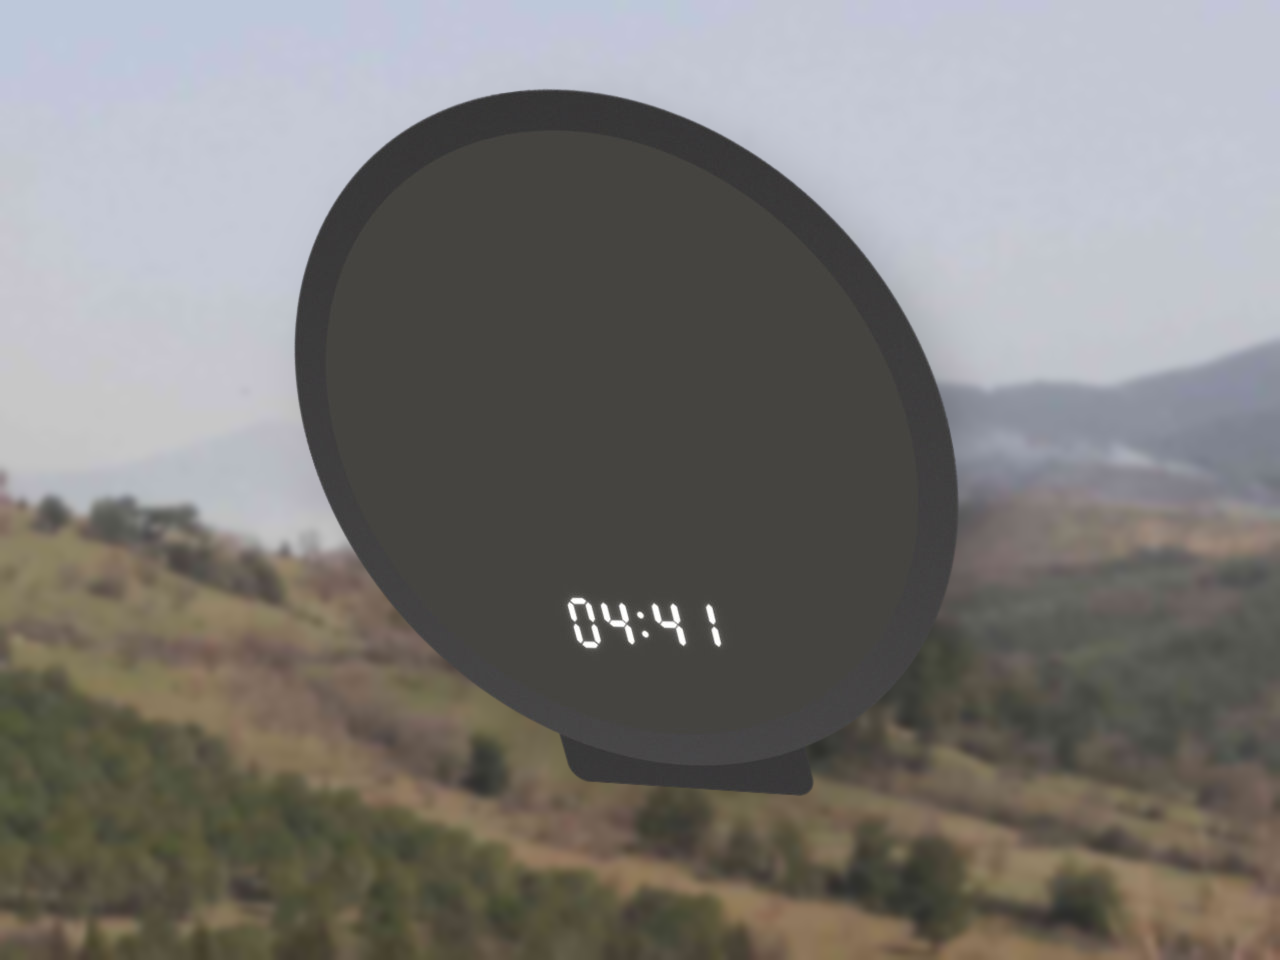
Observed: 4 h 41 min
